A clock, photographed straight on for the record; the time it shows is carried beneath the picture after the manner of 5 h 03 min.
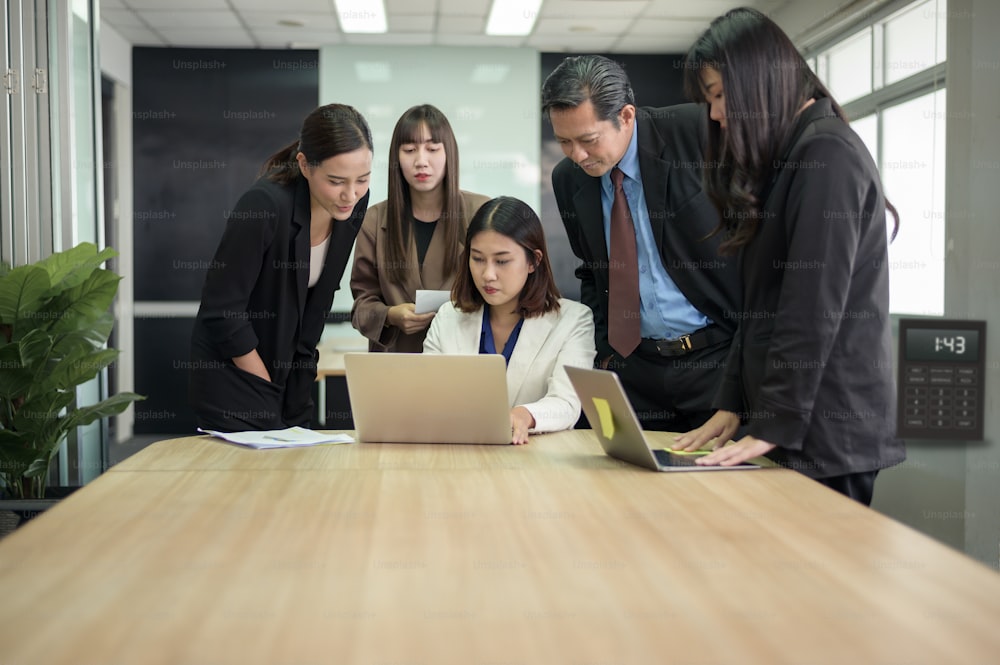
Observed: 1 h 43 min
